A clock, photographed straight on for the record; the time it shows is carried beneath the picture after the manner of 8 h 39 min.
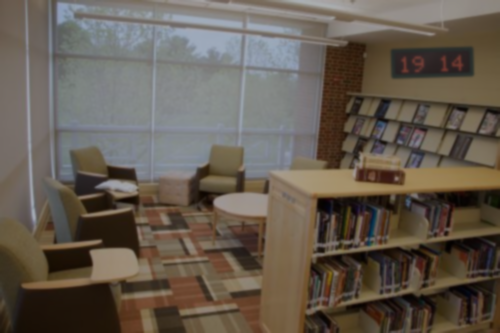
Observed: 19 h 14 min
